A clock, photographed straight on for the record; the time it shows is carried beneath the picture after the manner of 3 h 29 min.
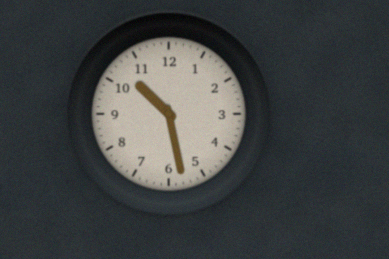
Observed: 10 h 28 min
